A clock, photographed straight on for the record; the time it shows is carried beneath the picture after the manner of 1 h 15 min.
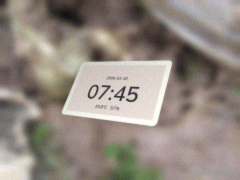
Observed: 7 h 45 min
